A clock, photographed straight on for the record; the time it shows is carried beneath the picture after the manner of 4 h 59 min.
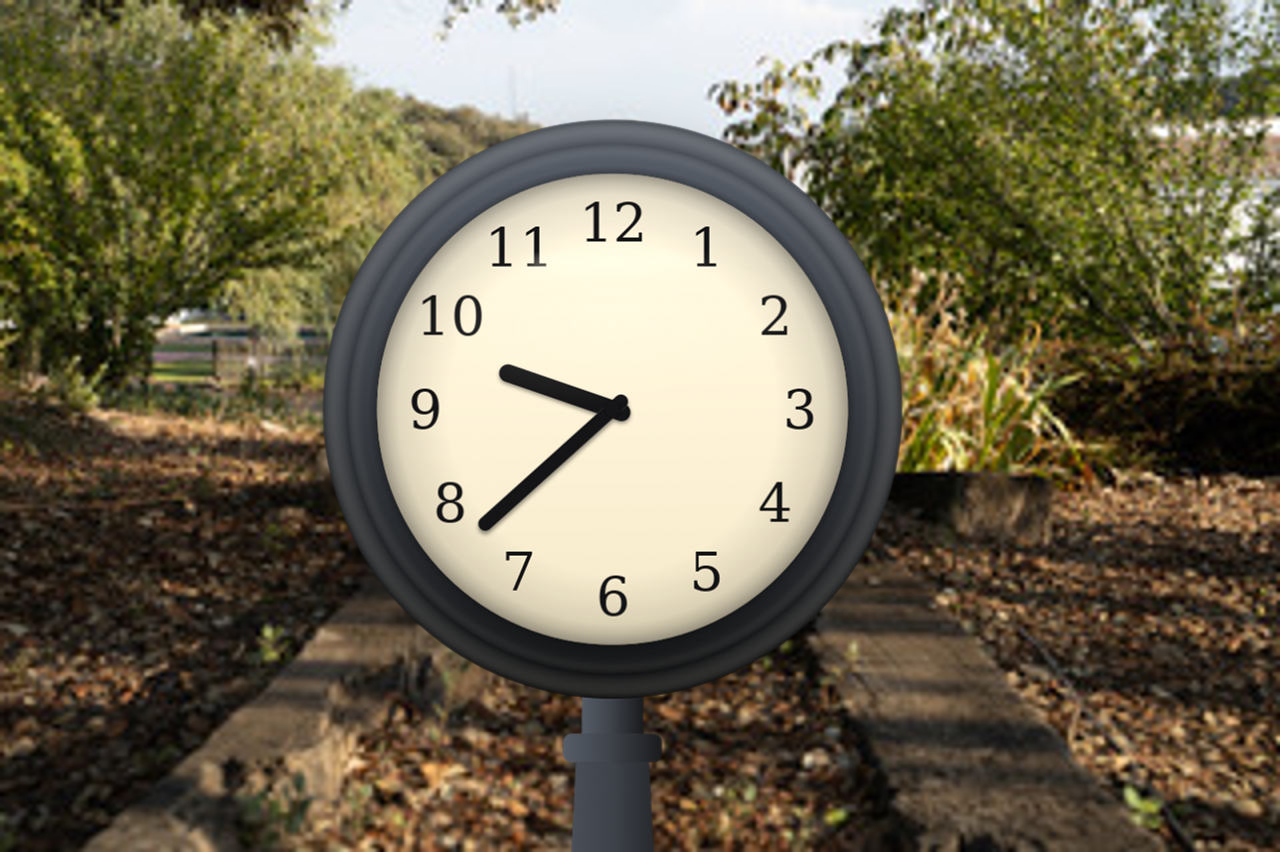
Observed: 9 h 38 min
